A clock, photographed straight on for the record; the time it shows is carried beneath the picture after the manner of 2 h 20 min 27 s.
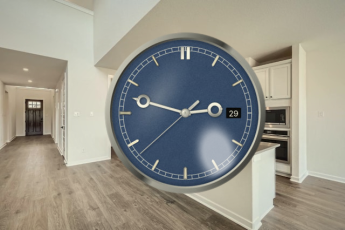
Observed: 2 h 47 min 38 s
